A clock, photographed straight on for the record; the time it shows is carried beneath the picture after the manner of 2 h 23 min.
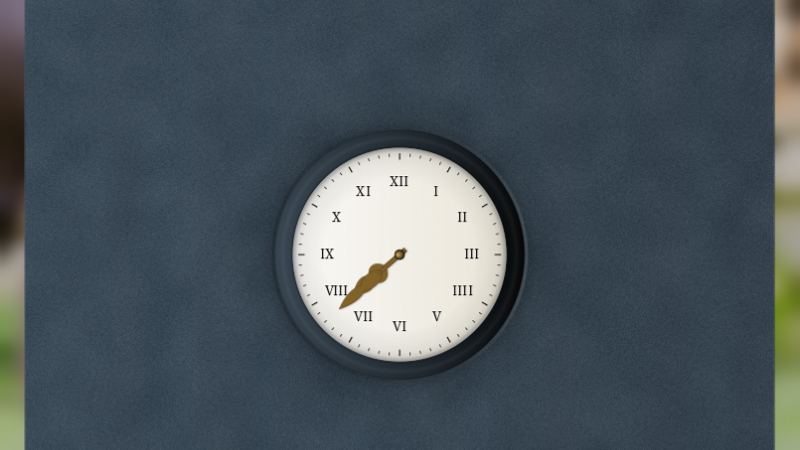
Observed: 7 h 38 min
